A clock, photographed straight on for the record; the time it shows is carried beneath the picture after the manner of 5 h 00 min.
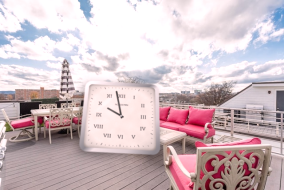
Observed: 9 h 58 min
